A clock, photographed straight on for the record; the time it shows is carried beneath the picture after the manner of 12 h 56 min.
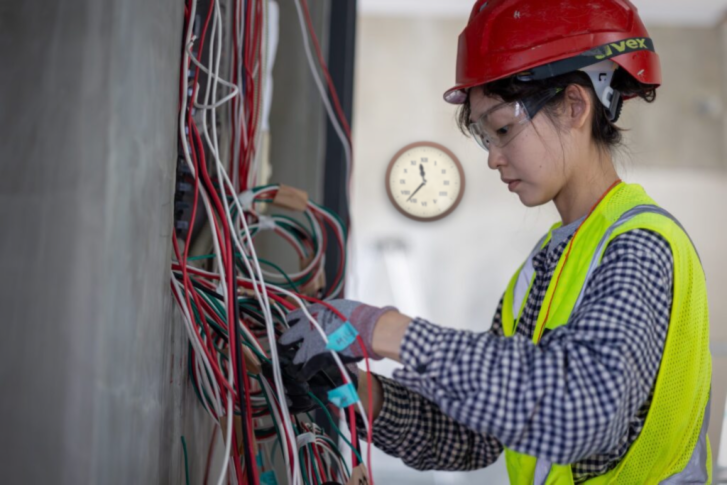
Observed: 11 h 37 min
